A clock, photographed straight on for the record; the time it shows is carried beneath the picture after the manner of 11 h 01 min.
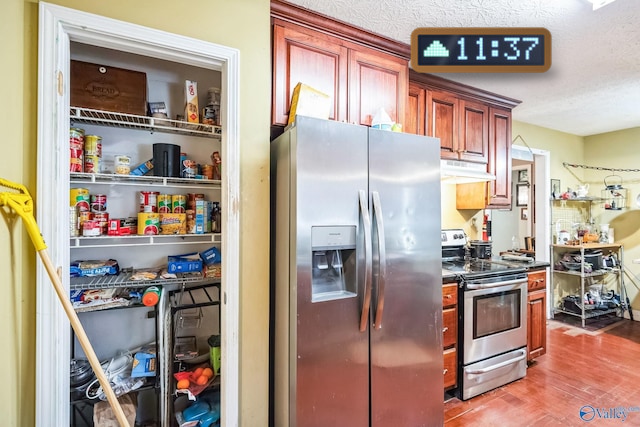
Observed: 11 h 37 min
